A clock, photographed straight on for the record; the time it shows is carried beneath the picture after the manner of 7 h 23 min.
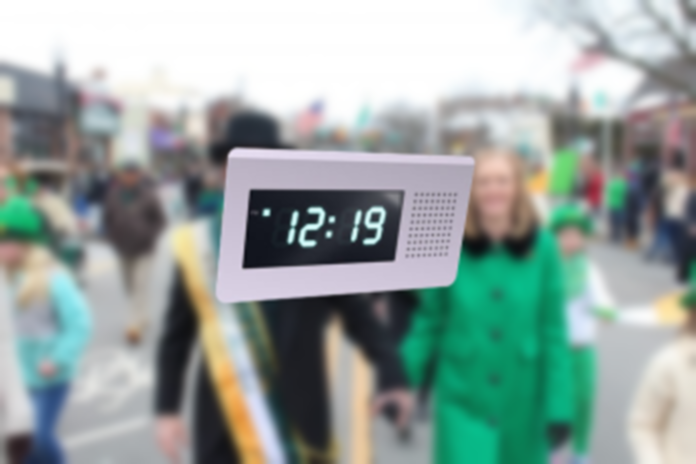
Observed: 12 h 19 min
